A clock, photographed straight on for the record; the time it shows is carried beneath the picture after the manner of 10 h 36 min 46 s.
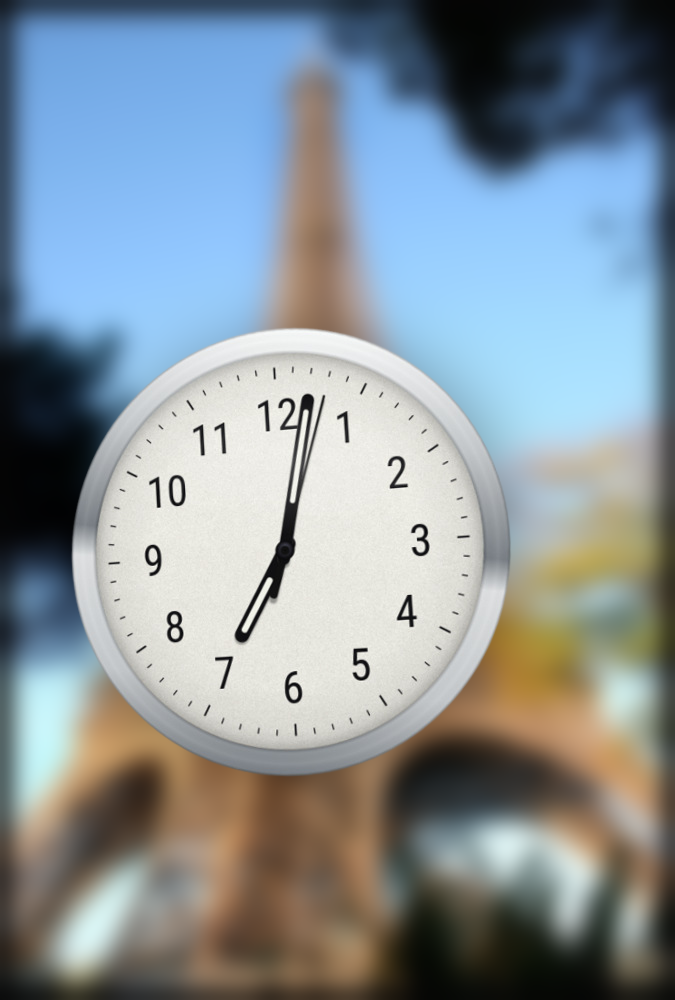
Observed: 7 h 02 min 03 s
